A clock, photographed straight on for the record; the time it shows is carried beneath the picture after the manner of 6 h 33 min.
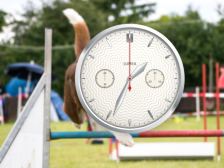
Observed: 1 h 34 min
